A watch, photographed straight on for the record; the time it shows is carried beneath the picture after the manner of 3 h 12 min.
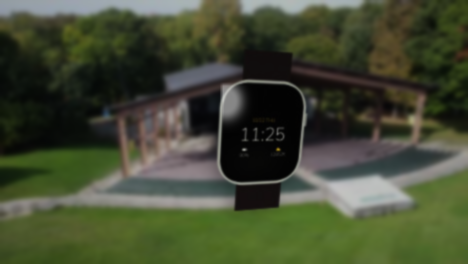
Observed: 11 h 25 min
